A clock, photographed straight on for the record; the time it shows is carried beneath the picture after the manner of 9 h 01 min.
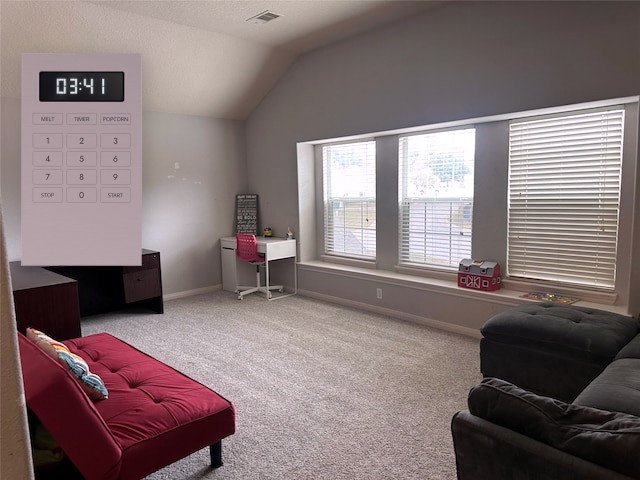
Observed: 3 h 41 min
